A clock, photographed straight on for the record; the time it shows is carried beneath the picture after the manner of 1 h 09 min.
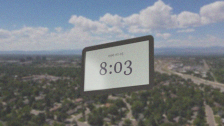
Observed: 8 h 03 min
